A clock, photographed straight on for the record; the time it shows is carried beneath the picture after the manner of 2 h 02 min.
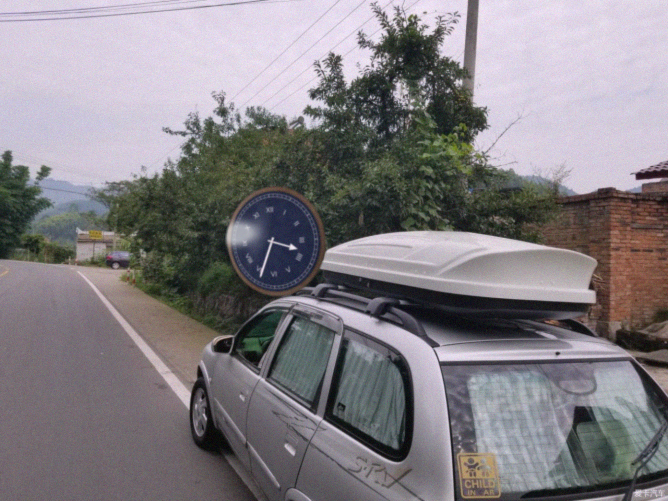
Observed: 3 h 34 min
